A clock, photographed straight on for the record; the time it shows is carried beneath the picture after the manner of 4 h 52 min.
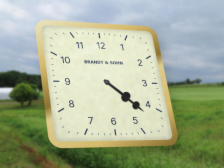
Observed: 4 h 22 min
